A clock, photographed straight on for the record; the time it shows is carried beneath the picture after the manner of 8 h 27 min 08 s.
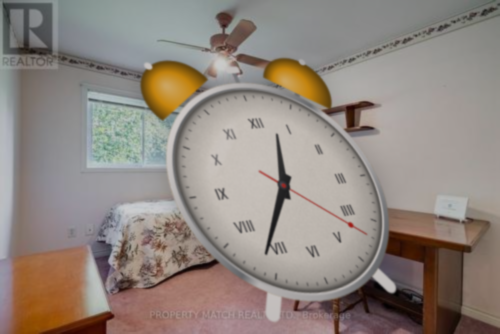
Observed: 12 h 36 min 22 s
